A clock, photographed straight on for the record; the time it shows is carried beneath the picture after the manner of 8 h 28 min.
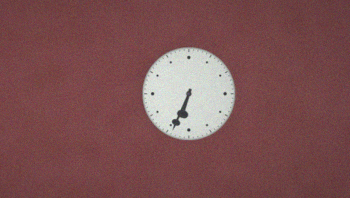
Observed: 6 h 34 min
